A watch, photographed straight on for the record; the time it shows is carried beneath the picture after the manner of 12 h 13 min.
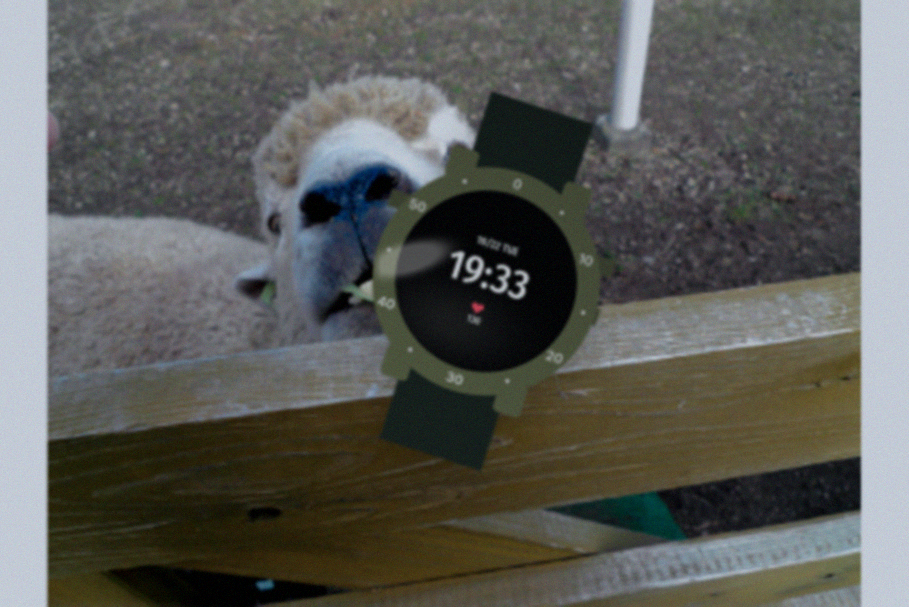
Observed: 19 h 33 min
